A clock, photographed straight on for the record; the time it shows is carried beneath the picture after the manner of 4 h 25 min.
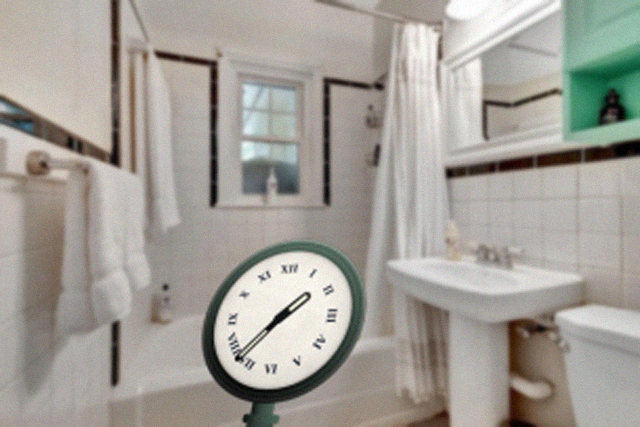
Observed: 1 h 37 min
